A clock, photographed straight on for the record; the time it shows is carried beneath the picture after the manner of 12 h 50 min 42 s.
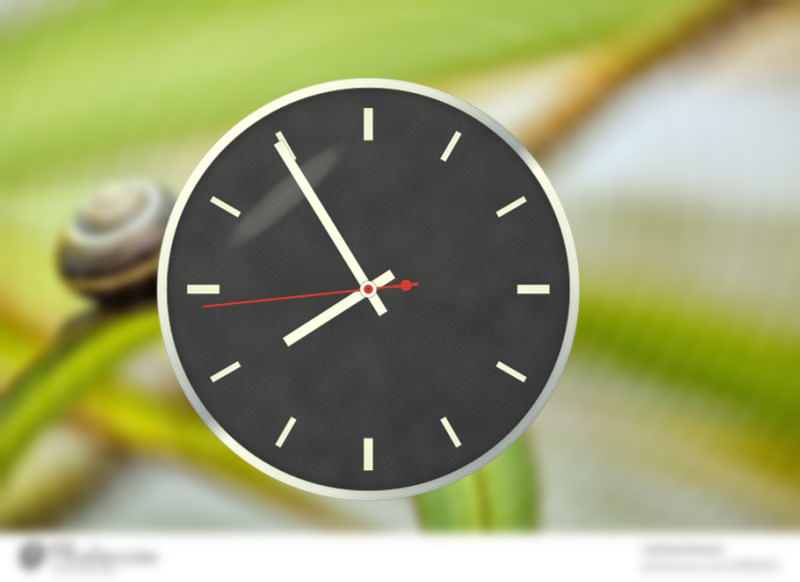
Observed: 7 h 54 min 44 s
